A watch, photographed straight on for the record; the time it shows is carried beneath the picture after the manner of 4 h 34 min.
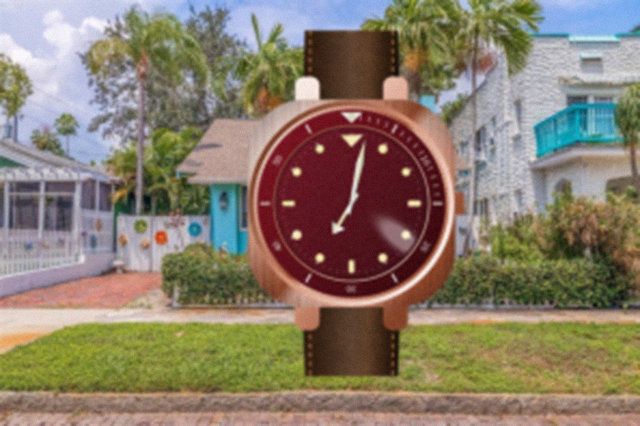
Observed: 7 h 02 min
